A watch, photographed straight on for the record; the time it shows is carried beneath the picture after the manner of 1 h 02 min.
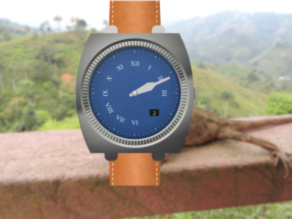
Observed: 2 h 11 min
